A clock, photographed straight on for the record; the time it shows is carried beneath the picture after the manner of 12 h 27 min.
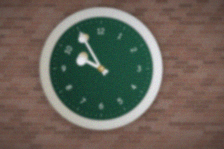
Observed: 9 h 55 min
